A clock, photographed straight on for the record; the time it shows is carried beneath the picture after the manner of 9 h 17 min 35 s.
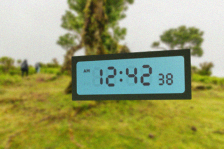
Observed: 12 h 42 min 38 s
